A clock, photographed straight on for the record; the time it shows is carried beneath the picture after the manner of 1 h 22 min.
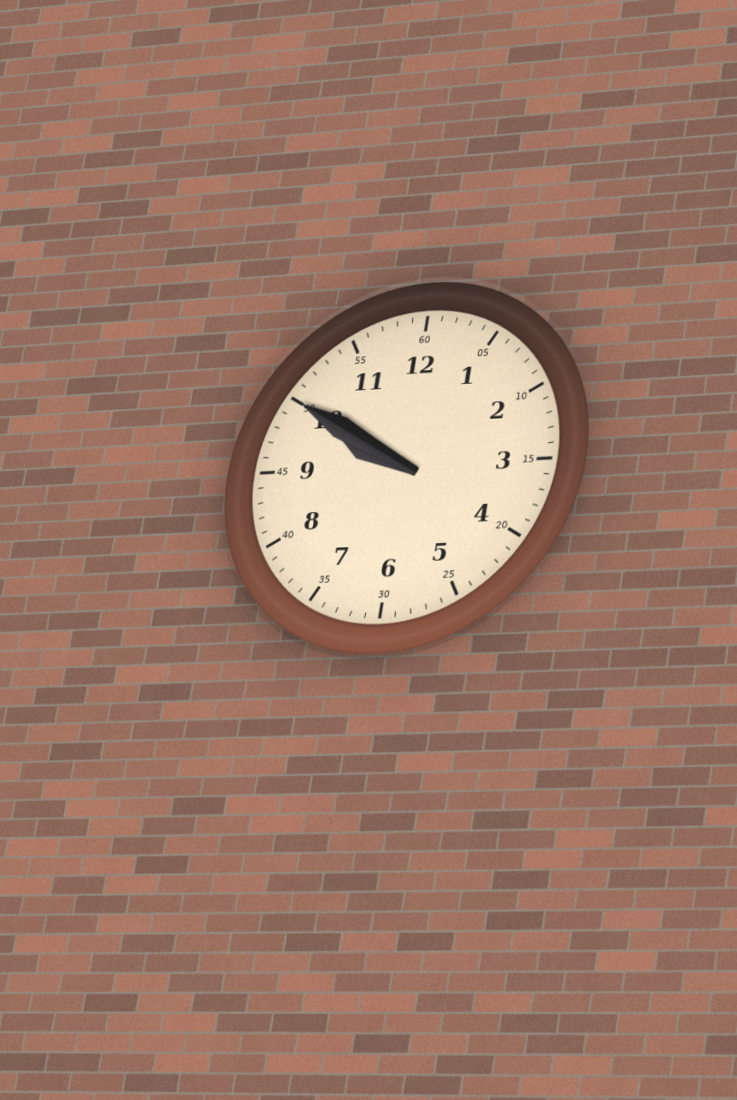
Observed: 9 h 50 min
